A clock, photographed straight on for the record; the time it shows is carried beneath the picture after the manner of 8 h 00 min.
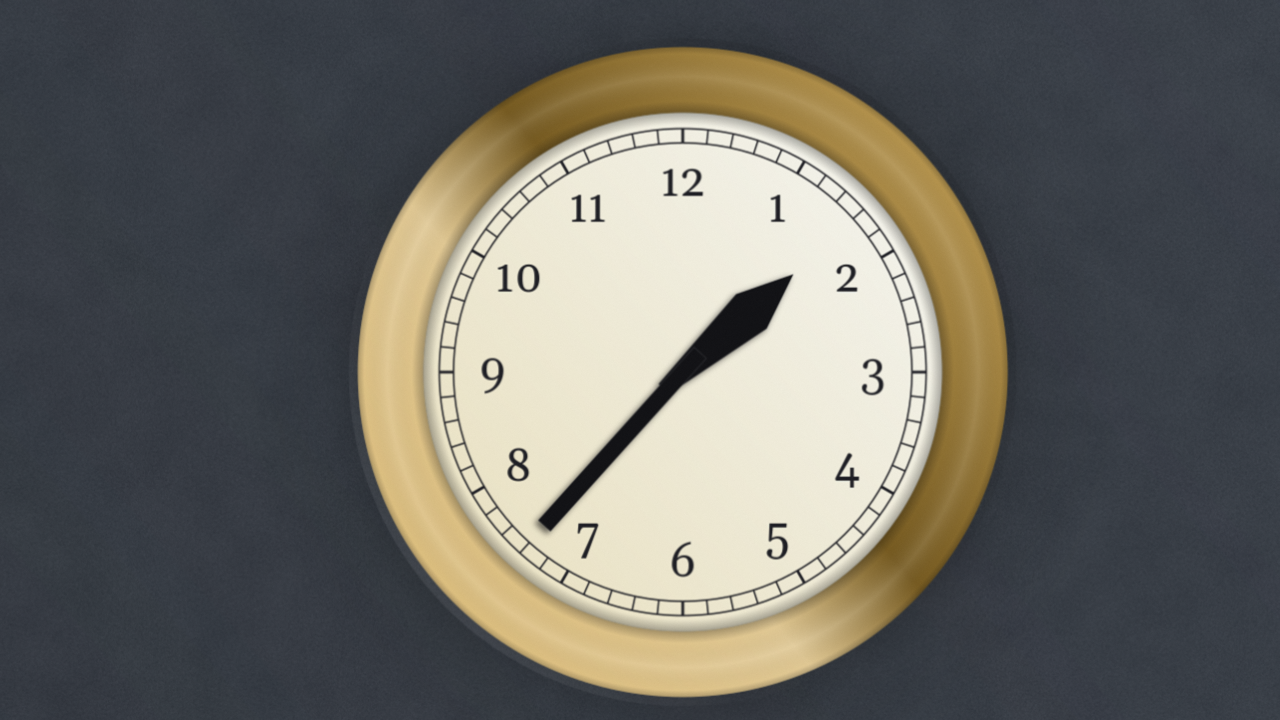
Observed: 1 h 37 min
